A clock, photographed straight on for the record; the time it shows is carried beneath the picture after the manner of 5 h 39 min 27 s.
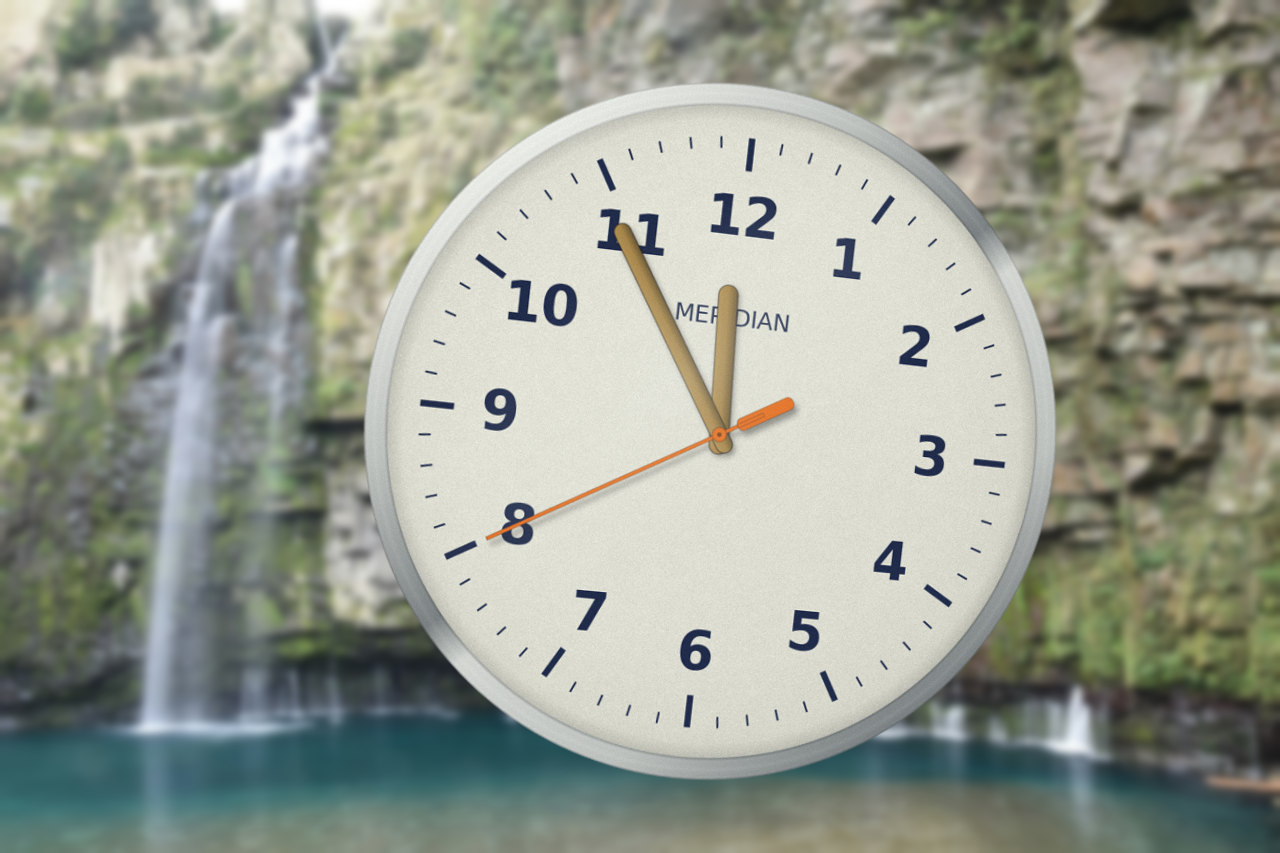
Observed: 11 h 54 min 40 s
